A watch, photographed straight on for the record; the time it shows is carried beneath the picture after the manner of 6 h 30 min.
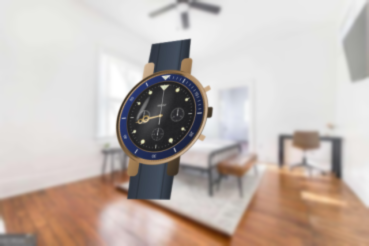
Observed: 8 h 43 min
